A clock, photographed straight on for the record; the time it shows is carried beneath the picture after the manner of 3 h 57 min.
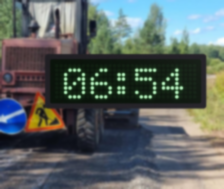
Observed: 6 h 54 min
